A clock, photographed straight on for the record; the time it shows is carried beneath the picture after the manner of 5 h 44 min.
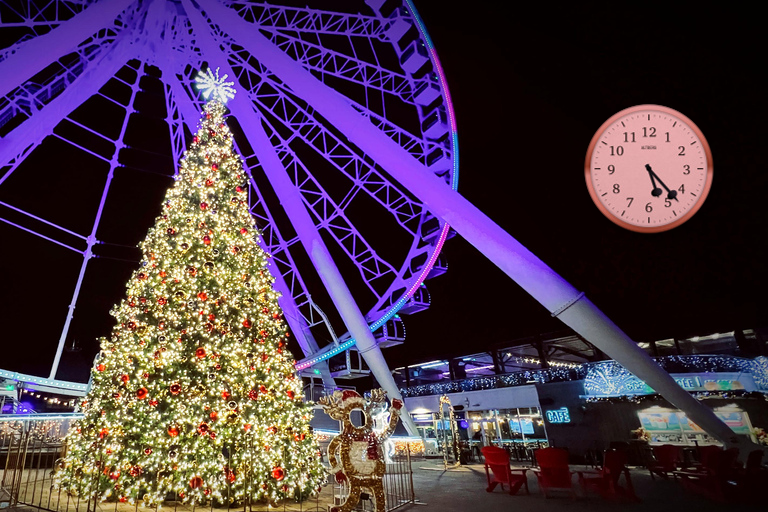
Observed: 5 h 23 min
